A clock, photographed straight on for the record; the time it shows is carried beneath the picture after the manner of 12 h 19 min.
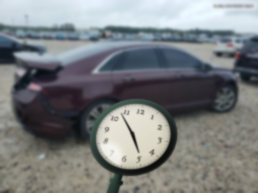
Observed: 4 h 53 min
